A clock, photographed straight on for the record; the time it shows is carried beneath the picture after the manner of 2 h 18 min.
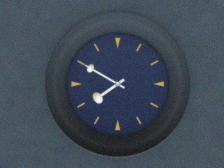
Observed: 7 h 50 min
